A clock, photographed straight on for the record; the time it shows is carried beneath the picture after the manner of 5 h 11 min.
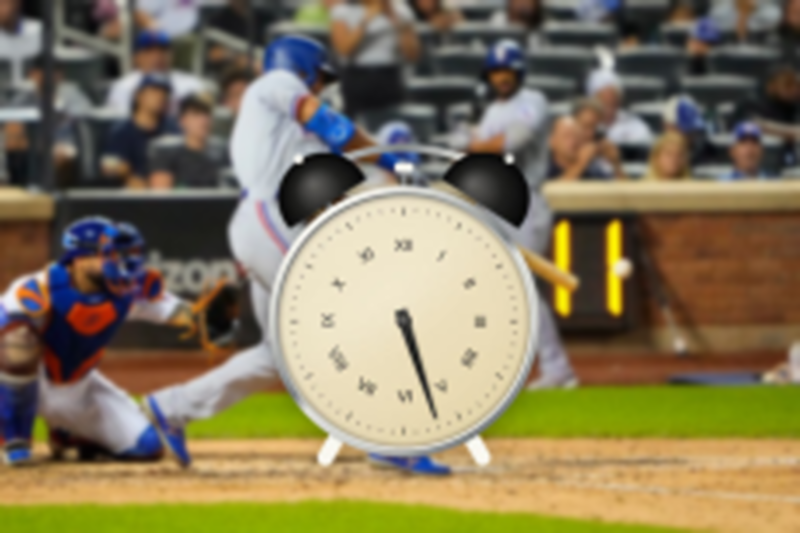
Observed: 5 h 27 min
